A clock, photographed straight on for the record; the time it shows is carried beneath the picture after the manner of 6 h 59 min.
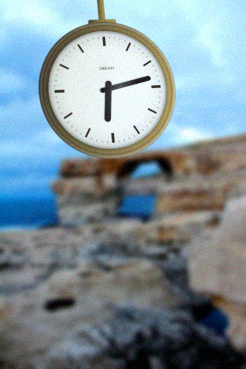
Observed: 6 h 13 min
